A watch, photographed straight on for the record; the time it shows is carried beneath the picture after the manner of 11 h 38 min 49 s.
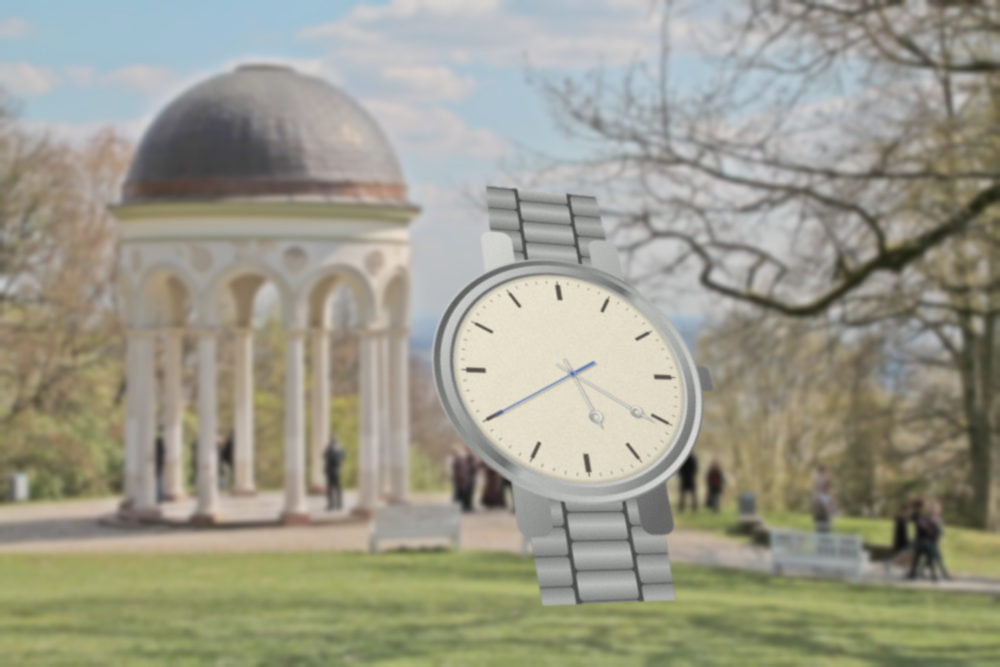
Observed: 5 h 20 min 40 s
